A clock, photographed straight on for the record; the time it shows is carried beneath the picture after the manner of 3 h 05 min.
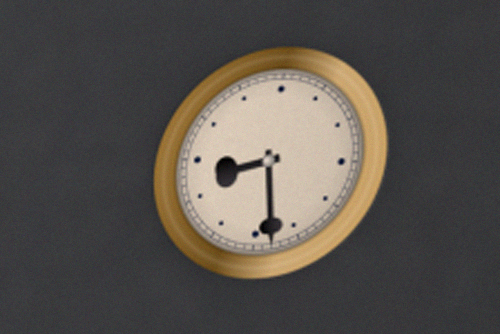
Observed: 8 h 28 min
